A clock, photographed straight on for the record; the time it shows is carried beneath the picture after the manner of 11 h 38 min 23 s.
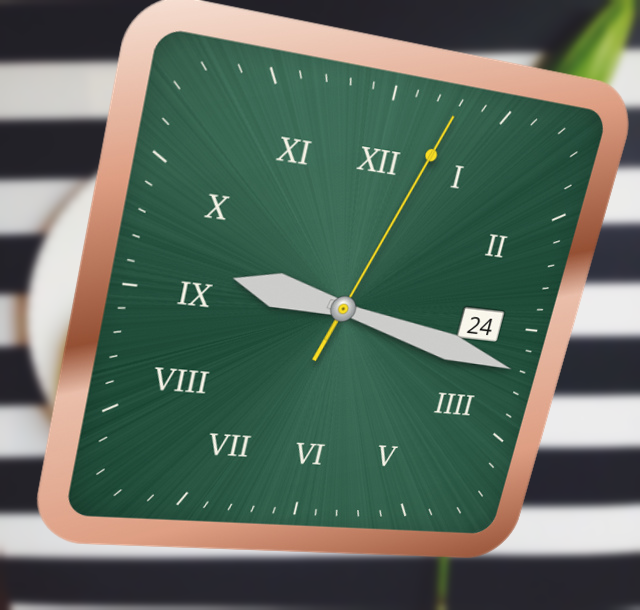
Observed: 9 h 17 min 03 s
